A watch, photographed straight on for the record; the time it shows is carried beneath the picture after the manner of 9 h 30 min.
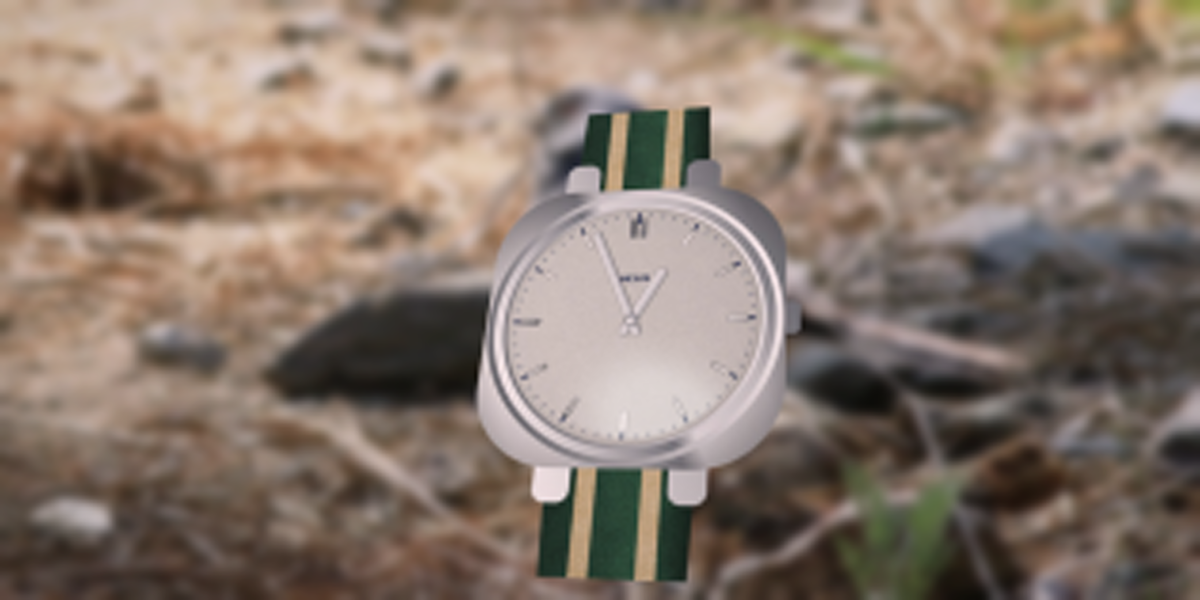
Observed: 12 h 56 min
